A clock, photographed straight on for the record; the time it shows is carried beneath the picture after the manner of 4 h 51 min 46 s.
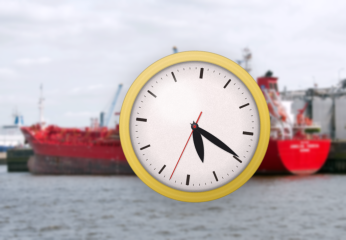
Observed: 5 h 19 min 33 s
